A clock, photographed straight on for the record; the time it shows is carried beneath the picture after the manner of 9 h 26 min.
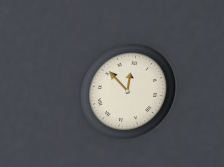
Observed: 11 h 51 min
